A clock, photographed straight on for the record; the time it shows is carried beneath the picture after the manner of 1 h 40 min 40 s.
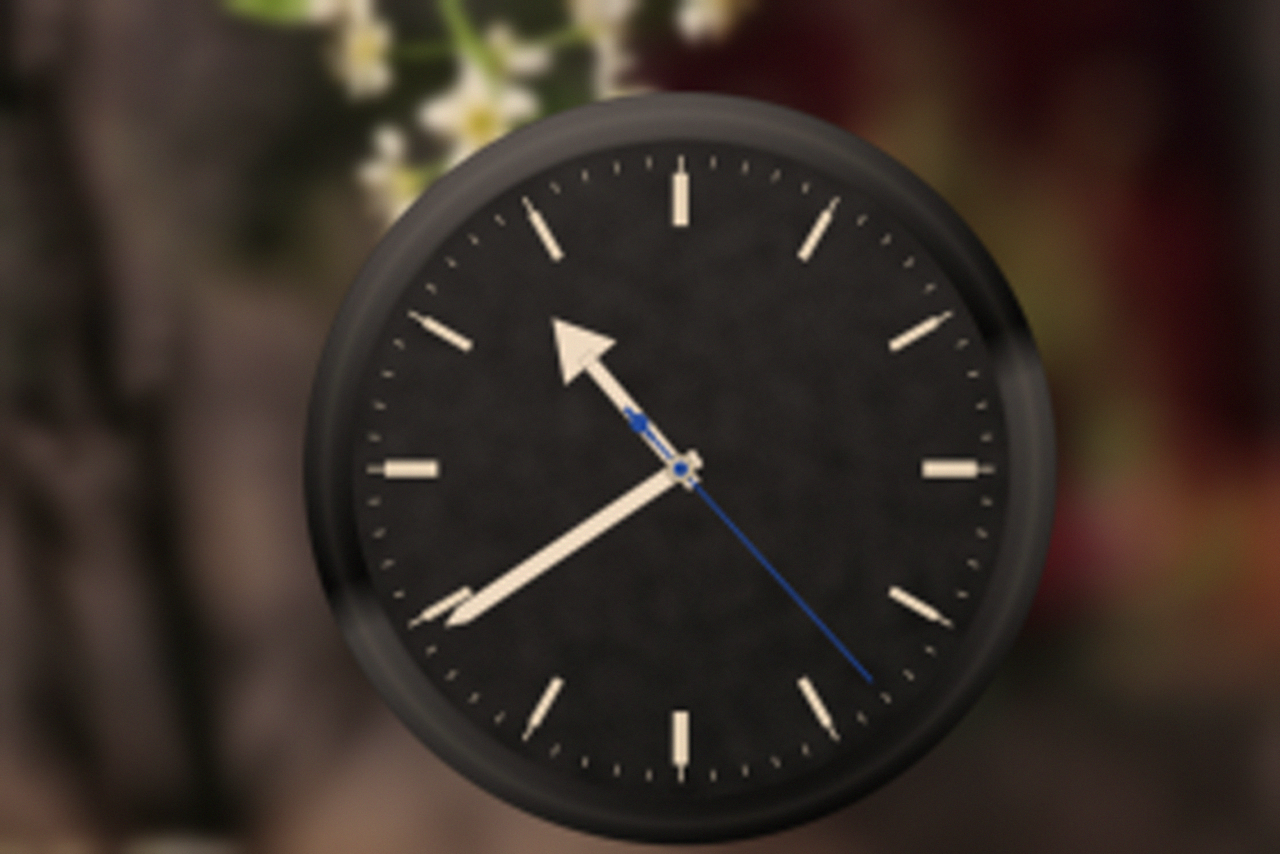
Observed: 10 h 39 min 23 s
